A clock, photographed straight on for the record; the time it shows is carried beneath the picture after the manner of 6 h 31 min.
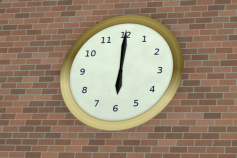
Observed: 6 h 00 min
